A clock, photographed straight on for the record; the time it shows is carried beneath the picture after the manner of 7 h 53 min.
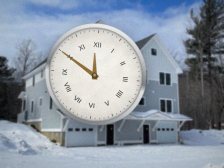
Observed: 11 h 50 min
